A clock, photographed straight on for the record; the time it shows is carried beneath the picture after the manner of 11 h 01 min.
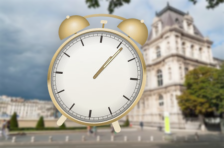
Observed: 1 h 06 min
